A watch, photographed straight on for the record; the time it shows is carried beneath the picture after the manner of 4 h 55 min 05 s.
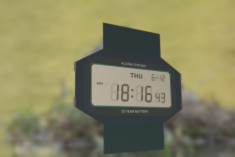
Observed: 18 h 16 min 43 s
